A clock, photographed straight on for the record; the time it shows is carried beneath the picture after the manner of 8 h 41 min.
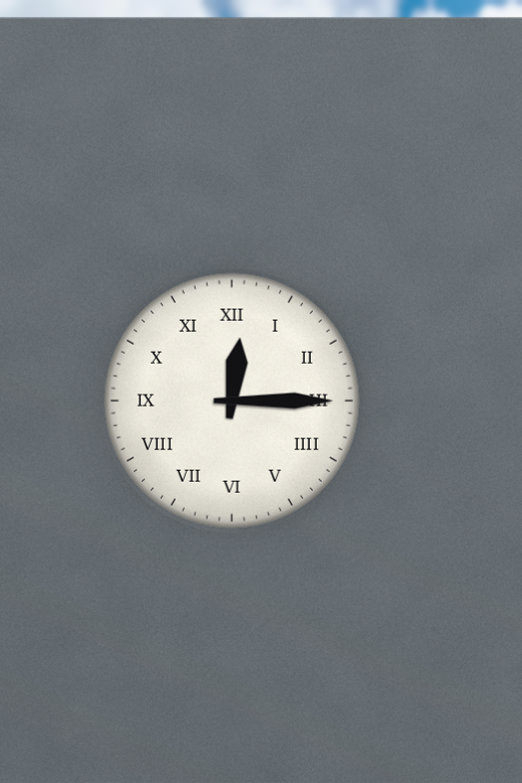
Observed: 12 h 15 min
